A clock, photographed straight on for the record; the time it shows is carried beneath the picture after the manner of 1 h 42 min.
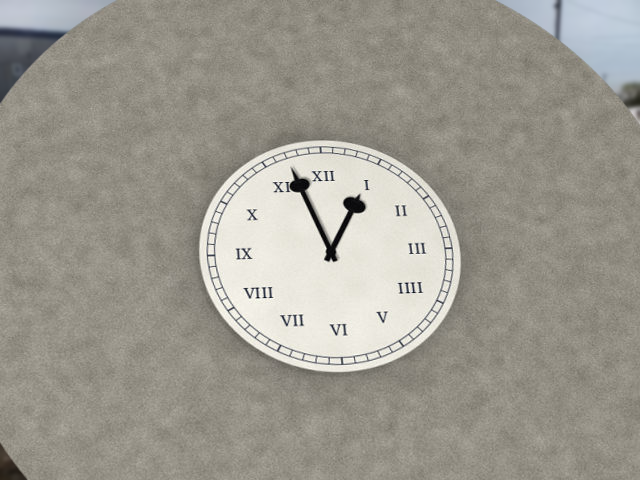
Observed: 12 h 57 min
